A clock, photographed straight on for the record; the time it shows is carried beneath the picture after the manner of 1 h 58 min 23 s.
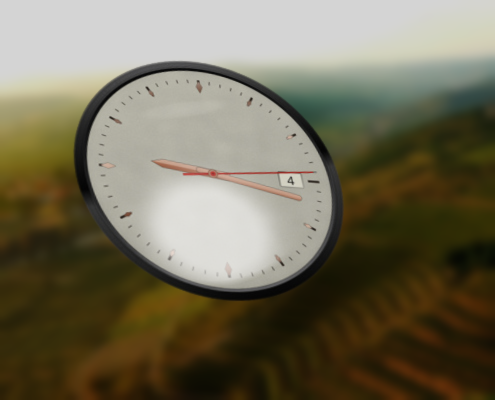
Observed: 9 h 17 min 14 s
